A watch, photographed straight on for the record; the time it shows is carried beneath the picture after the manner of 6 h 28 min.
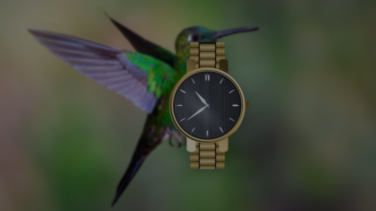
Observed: 10 h 39 min
